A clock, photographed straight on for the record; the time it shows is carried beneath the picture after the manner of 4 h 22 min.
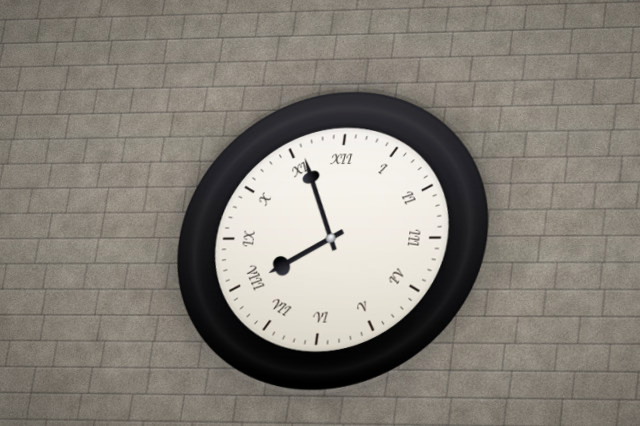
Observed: 7 h 56 min
